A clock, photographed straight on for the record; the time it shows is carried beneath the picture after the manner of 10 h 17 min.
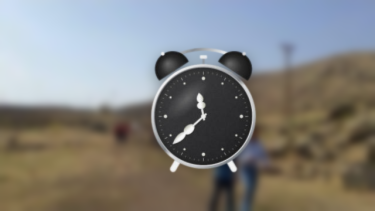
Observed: 11 h 38 min
